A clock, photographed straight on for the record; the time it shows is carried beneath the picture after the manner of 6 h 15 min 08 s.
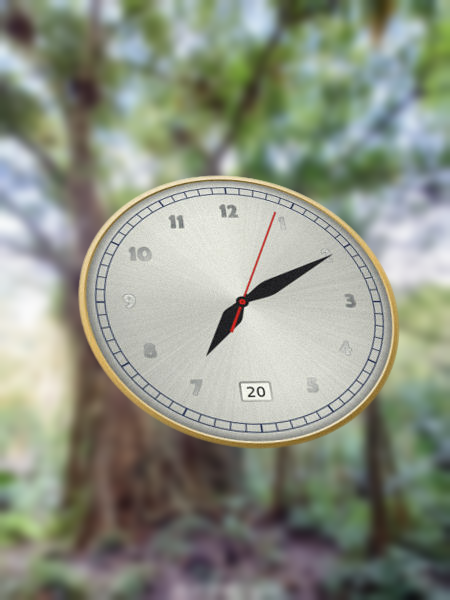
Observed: 7 h 10 min 04 s
